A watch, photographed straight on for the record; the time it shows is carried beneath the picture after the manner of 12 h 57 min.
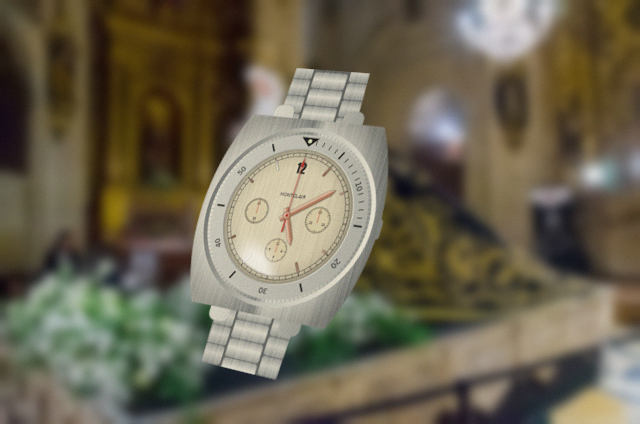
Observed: 5 h 09 min
